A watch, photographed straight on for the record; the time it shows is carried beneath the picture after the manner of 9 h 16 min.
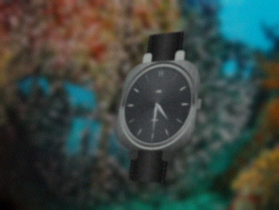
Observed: 4 h 30 min
